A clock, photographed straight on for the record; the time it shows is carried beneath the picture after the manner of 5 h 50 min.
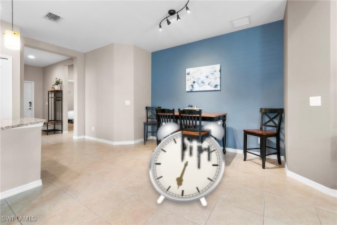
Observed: 6 h 32 min
